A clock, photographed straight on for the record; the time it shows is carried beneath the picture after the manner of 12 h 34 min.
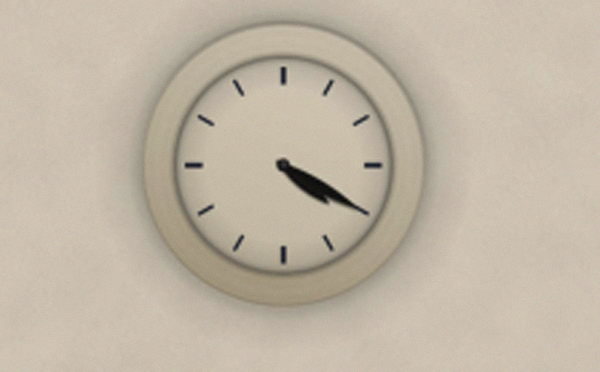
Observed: 4 h 20 min
